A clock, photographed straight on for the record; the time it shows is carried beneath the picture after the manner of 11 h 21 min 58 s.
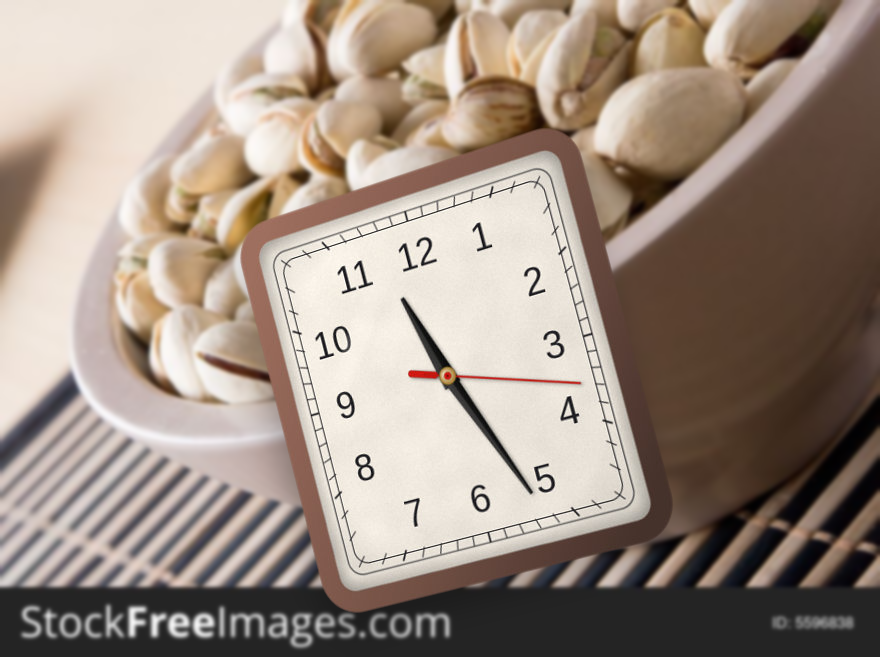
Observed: 11 h 26 min 18 s
